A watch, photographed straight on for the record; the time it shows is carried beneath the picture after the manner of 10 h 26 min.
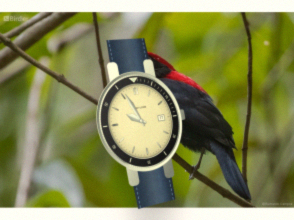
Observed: 9 h 56 min
